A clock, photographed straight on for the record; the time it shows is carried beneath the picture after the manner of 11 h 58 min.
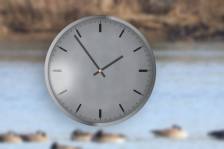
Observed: 1 h 54 min
